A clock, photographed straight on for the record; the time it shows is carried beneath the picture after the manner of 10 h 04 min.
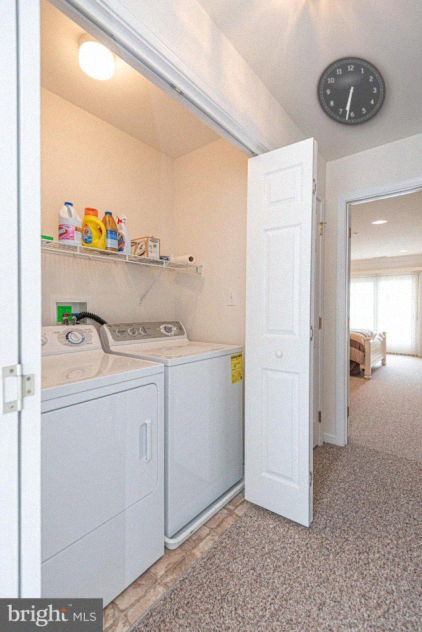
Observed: 6 h 32 min
